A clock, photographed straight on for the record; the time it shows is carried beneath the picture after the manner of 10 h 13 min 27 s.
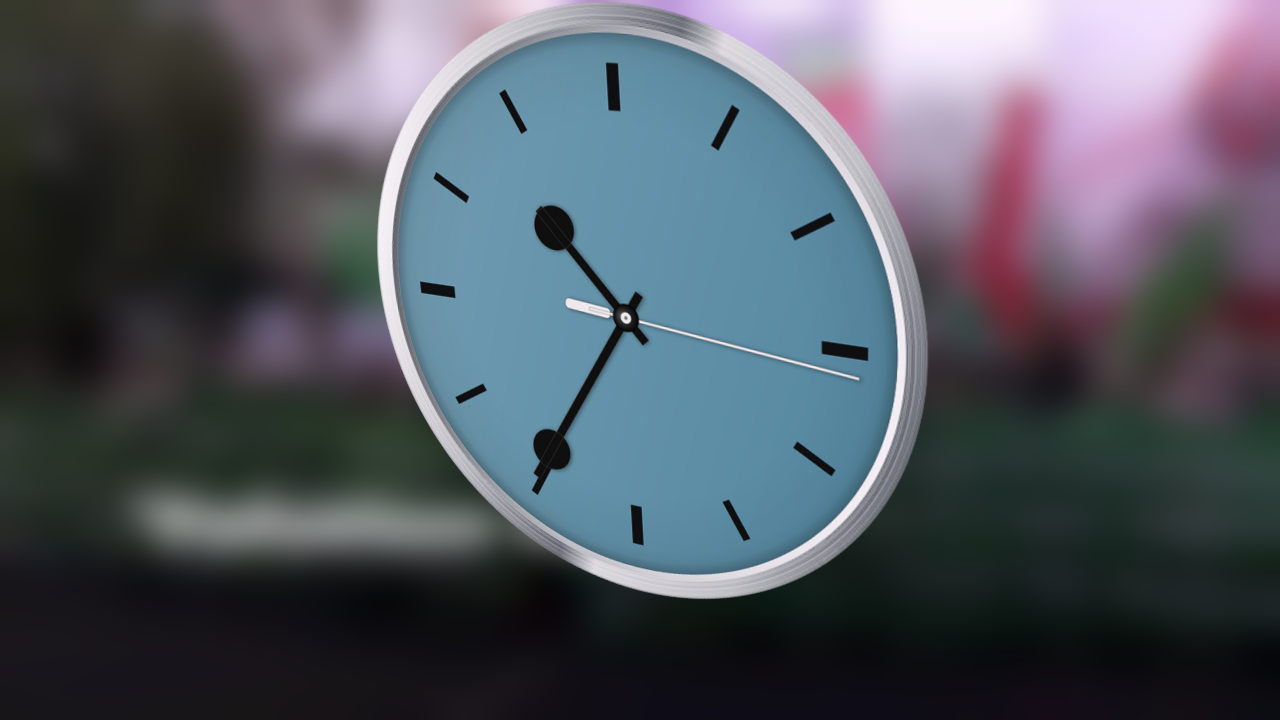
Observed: 10 h 35 min 16 s
